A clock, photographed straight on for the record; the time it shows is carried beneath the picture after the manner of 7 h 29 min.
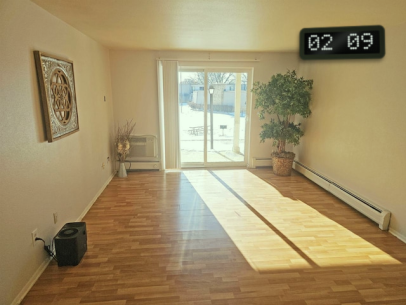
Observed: 2 h 09 min
